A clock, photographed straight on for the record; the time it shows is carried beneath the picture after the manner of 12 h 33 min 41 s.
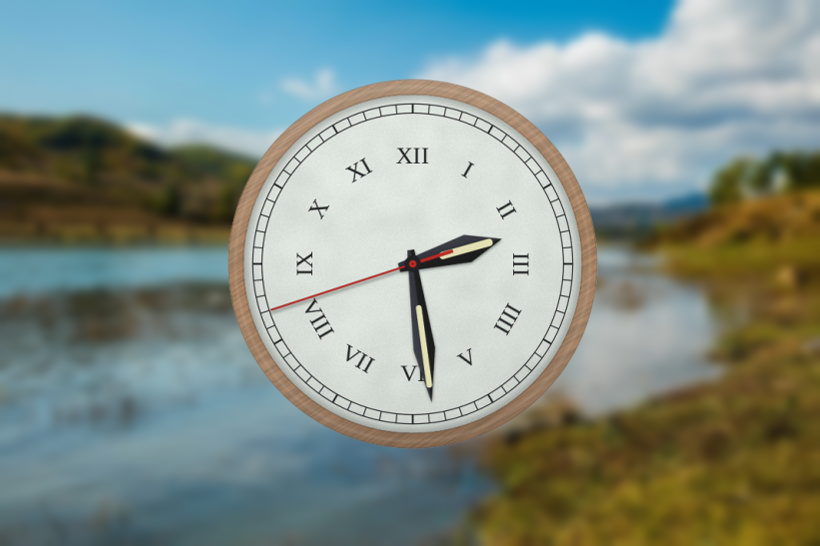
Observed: 2 h 28 min 42 s
